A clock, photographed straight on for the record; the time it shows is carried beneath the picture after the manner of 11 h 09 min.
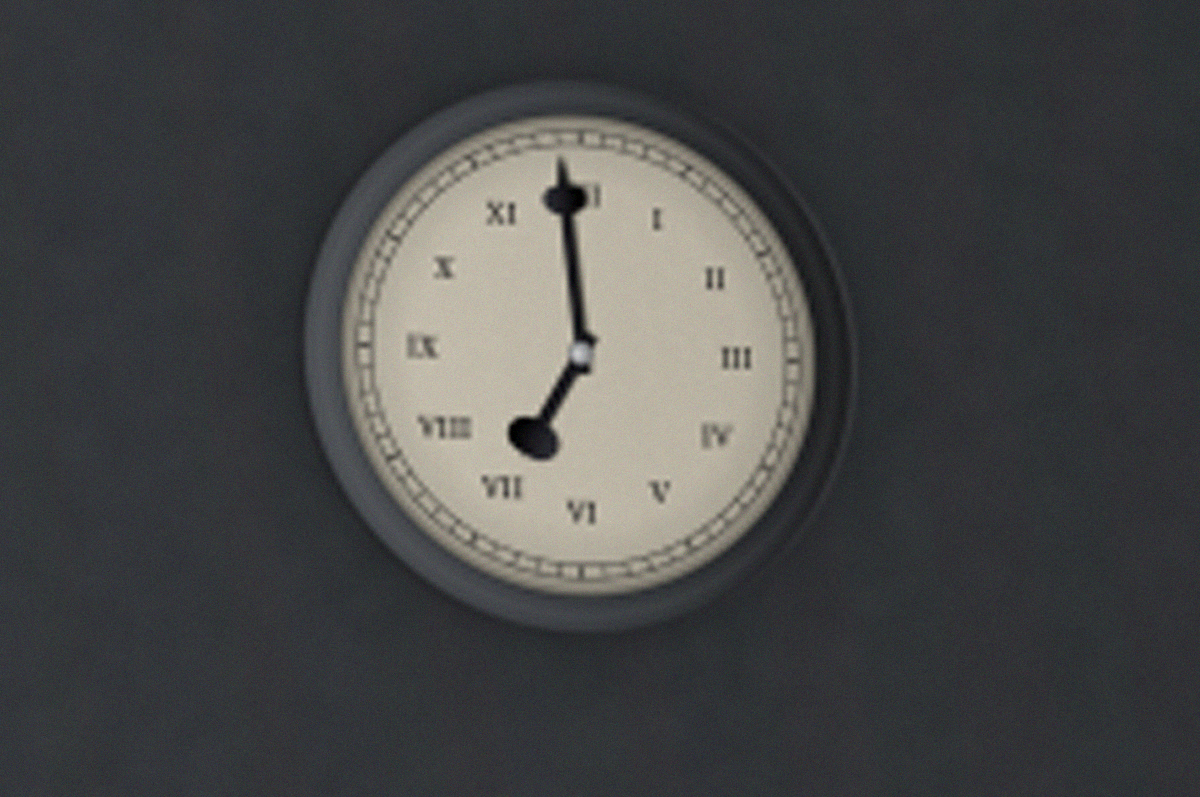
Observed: 6 h 59 min
